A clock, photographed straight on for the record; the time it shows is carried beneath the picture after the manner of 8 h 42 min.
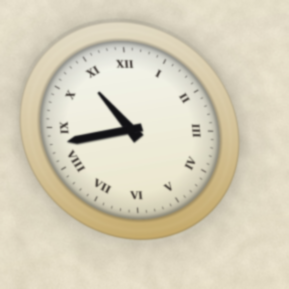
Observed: 10 h 43 min
